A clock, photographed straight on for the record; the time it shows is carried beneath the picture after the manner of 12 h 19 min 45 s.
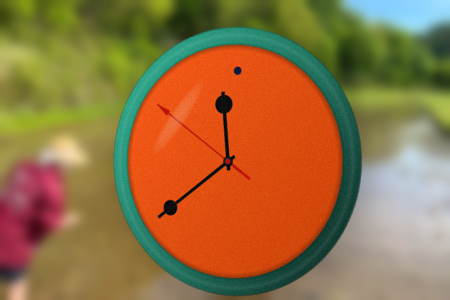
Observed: 11 h 37 min 50 s
